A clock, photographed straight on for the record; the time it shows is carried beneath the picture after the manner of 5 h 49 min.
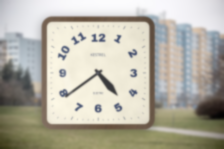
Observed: 4 h 39 min
